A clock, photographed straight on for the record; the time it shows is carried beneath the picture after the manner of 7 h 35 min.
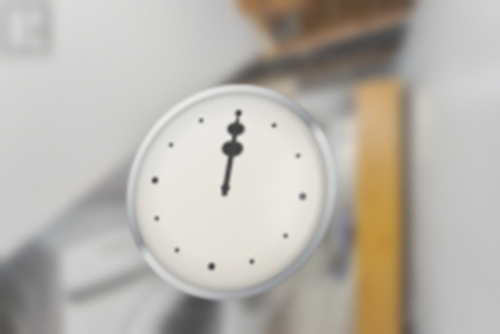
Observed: 12 h 00 min
